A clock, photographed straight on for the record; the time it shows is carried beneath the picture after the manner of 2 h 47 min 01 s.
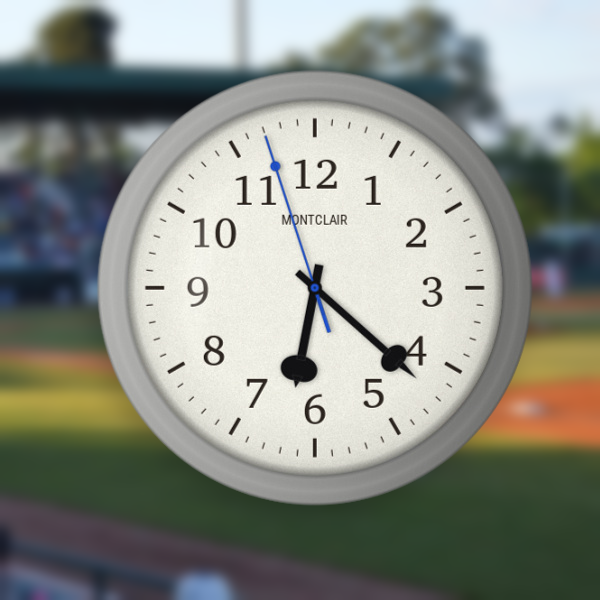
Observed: 6 h 21 min 57 s
